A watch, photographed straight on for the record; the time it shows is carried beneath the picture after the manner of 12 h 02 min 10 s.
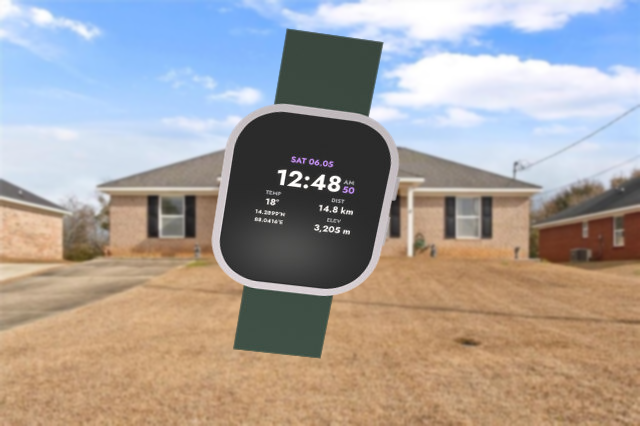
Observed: 12 h 48 min 50 s
